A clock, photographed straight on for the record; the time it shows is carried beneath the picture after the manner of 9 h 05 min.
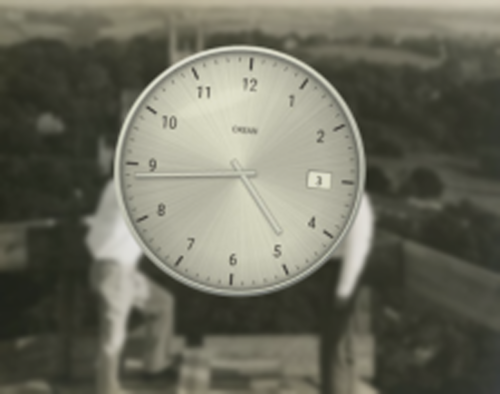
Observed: 4 h 44 min
